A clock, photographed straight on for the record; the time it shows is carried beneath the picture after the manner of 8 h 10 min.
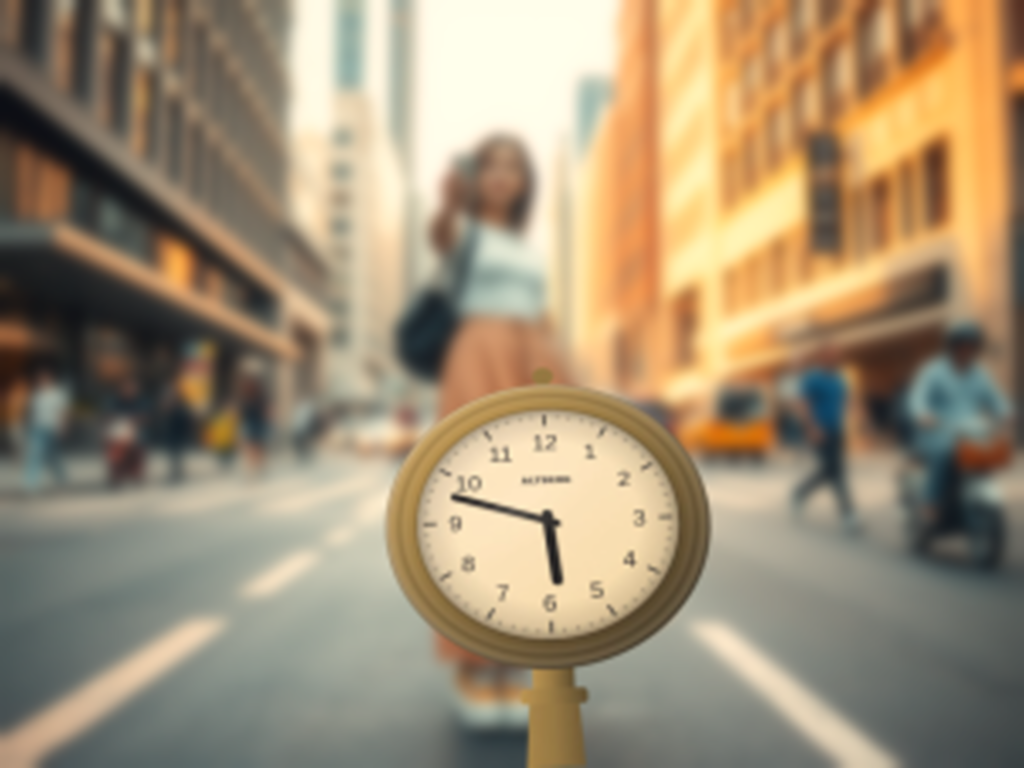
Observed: 5 h 48 min
